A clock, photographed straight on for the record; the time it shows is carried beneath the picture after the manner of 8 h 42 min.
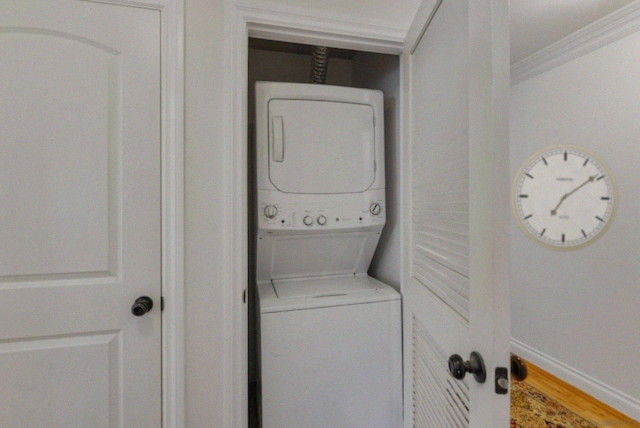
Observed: 7 h 09 min
